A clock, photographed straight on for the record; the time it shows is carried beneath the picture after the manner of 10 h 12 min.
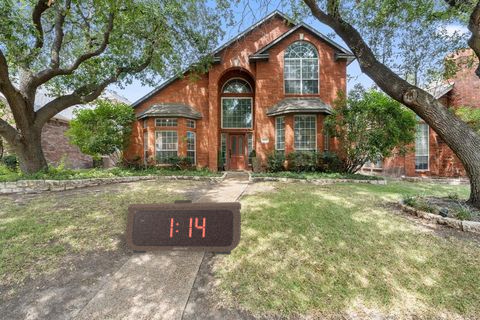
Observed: 1 h 14 min
